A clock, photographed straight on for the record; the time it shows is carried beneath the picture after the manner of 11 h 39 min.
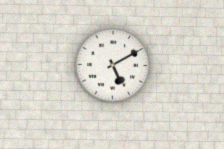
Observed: 5 h 10 min
